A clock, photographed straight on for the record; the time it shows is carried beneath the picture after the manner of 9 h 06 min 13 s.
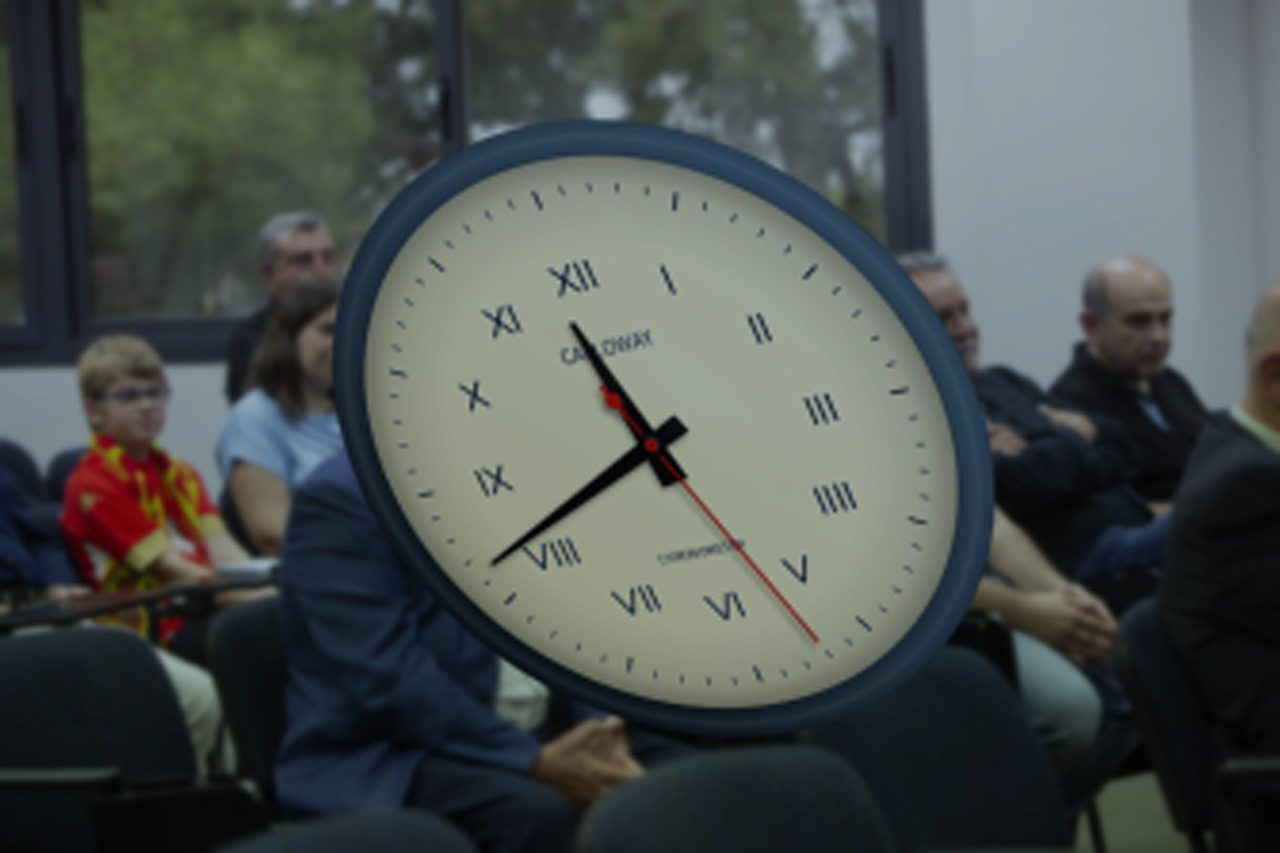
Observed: 11 h 41 min 27 s
